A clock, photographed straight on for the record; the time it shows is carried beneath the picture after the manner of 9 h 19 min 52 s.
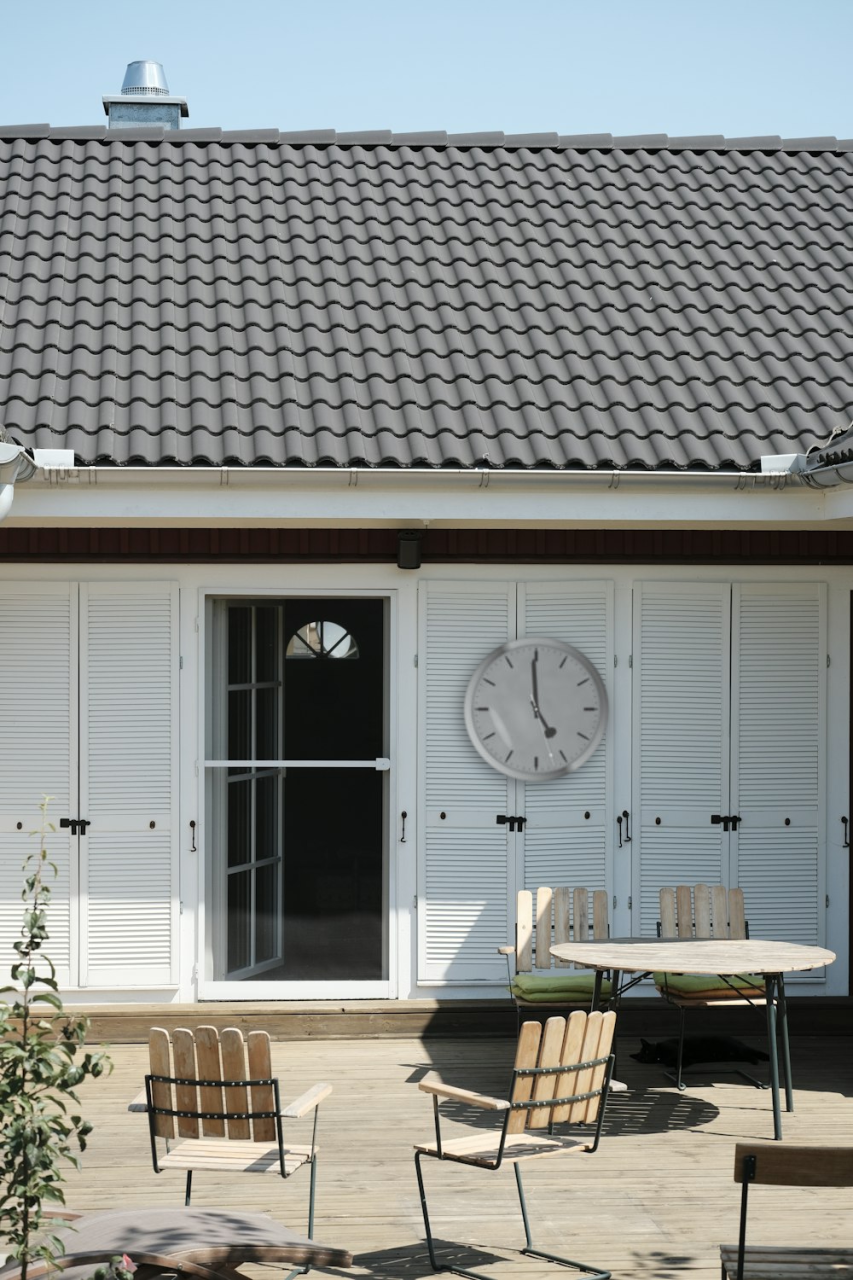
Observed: 4 h 59 min 27 s
